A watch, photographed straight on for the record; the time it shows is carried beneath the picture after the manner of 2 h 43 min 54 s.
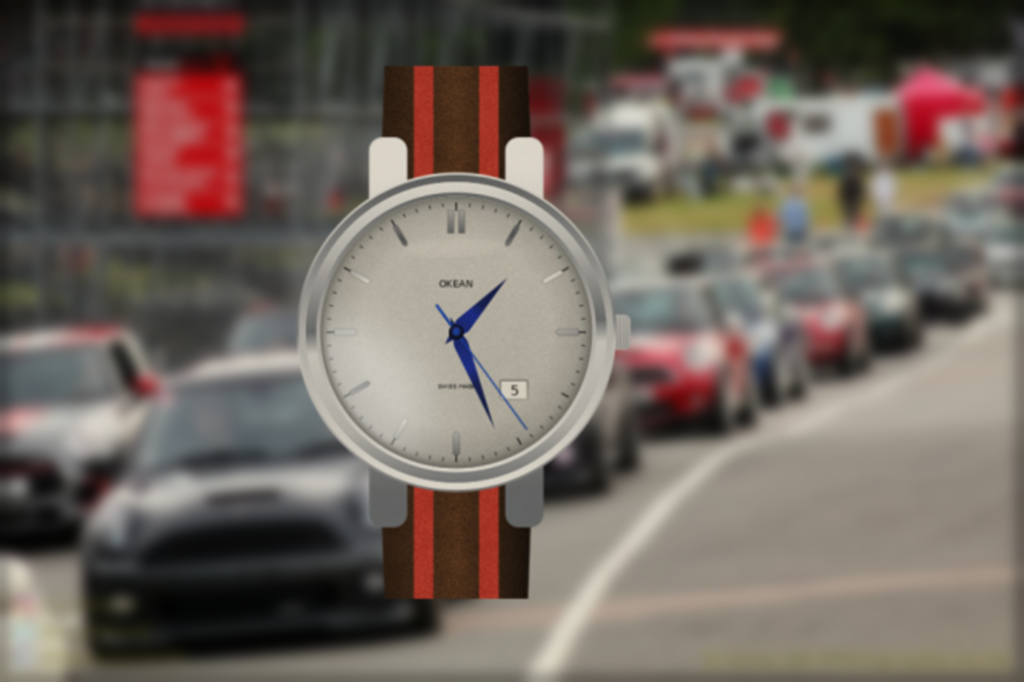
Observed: 1 h 26 min 24 s
